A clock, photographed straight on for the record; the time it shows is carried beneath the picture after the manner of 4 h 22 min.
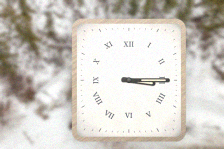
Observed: 3 h 15 min
